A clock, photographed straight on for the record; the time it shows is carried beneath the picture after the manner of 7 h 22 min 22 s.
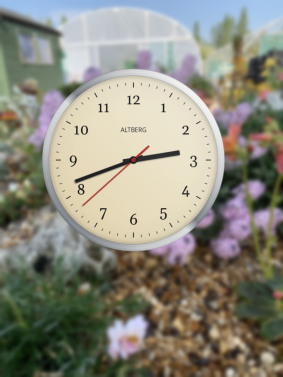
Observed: 2 h 41 min 38 s
